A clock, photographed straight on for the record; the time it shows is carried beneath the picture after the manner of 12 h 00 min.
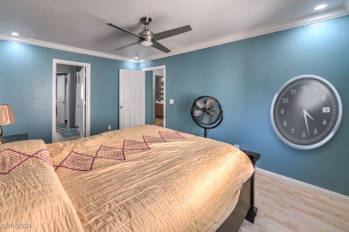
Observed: 4 h 28 min
